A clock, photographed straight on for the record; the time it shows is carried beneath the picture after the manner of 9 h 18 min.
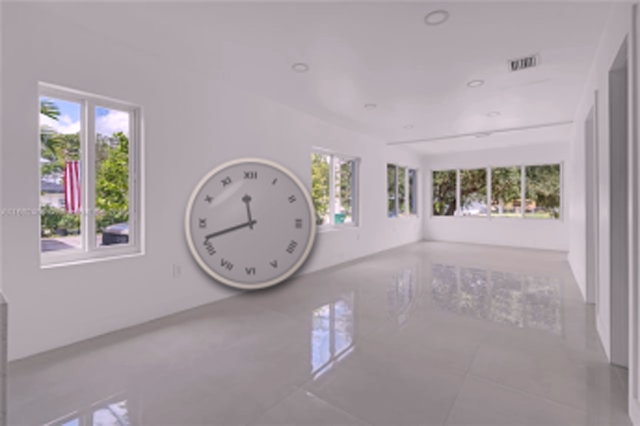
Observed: 11 h 42 min
